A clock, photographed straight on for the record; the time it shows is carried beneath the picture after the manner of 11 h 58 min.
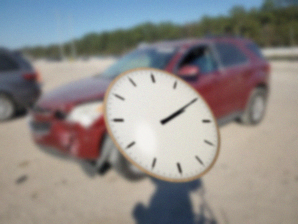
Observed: 2 h 10 min
